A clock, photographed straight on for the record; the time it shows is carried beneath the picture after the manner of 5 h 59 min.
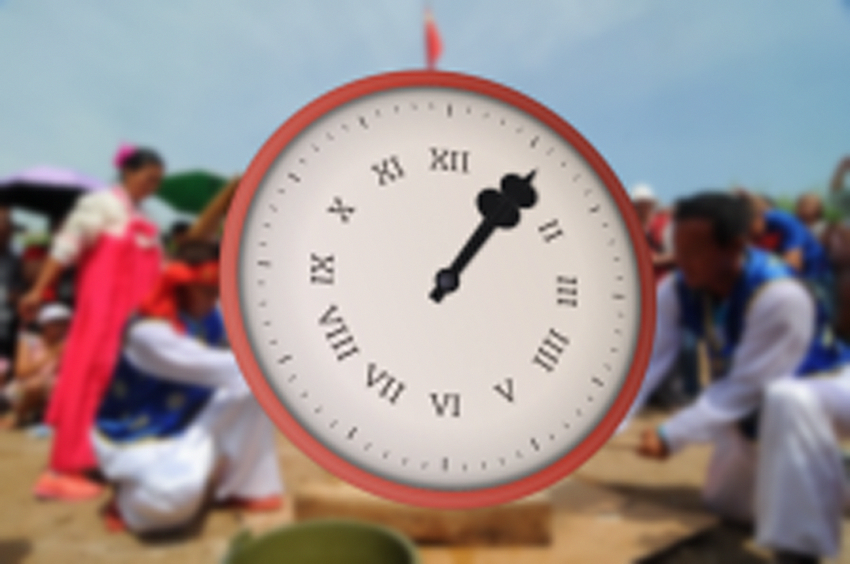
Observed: 1 h 06 min
